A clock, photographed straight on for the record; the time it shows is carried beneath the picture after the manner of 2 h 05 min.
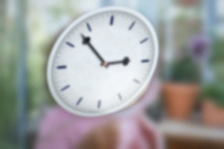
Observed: 2 h 53 min
